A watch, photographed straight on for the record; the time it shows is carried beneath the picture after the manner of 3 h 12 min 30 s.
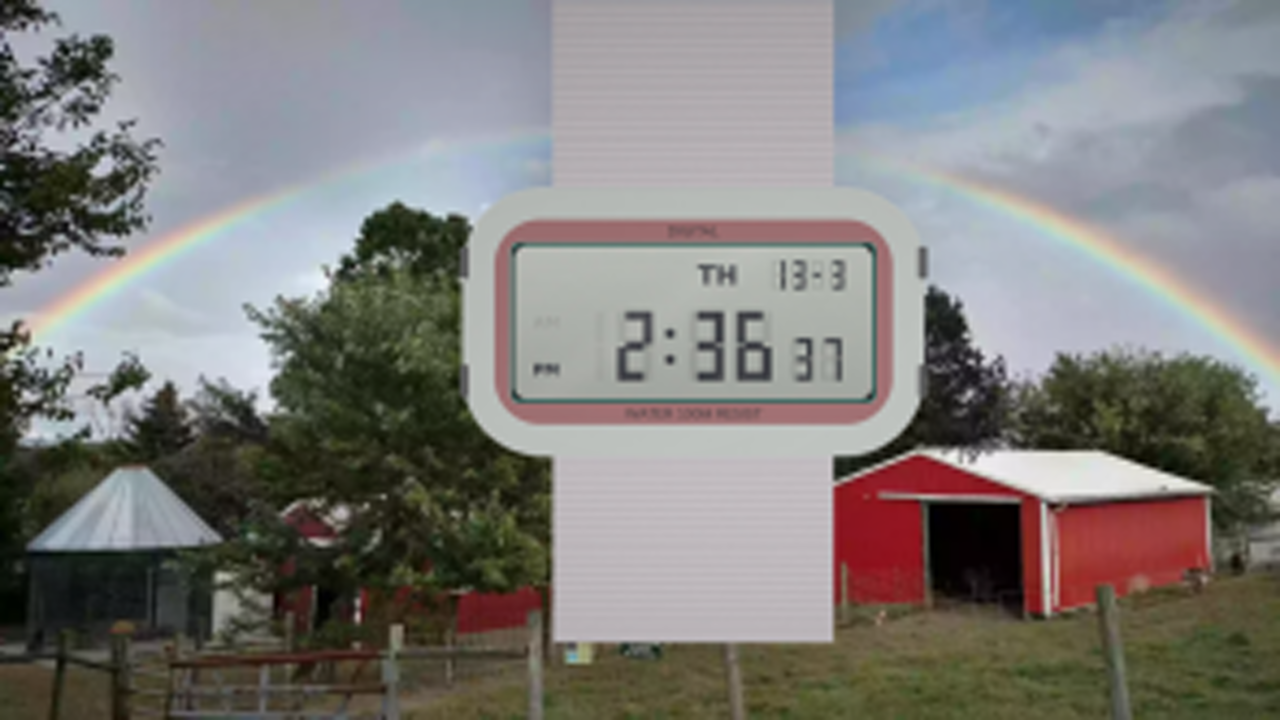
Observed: 2 h 36 min 37 s
